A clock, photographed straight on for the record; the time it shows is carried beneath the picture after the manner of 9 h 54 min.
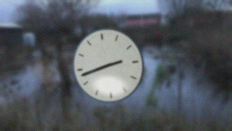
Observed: 2 h 43 min
